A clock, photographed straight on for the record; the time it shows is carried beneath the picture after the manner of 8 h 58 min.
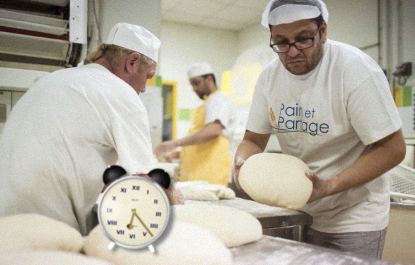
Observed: 6 h 23 min
